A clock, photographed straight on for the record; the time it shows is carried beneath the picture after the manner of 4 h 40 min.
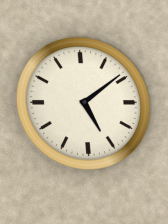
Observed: 5 h 09 min
